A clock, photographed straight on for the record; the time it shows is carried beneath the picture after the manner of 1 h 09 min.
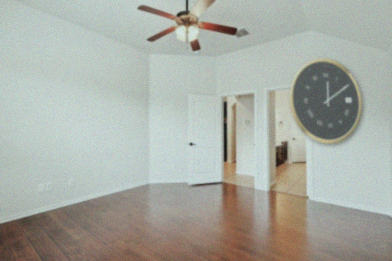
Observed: 12 h 10 min
